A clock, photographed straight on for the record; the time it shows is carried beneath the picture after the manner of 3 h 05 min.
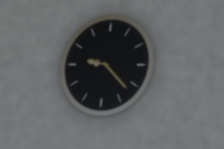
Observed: 9 h 22 min
